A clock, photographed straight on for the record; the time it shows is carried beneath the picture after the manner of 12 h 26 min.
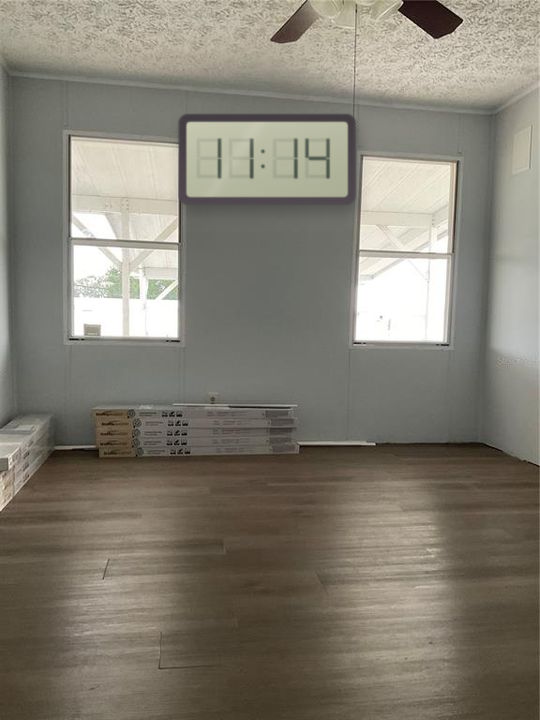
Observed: 11 h 14 min
